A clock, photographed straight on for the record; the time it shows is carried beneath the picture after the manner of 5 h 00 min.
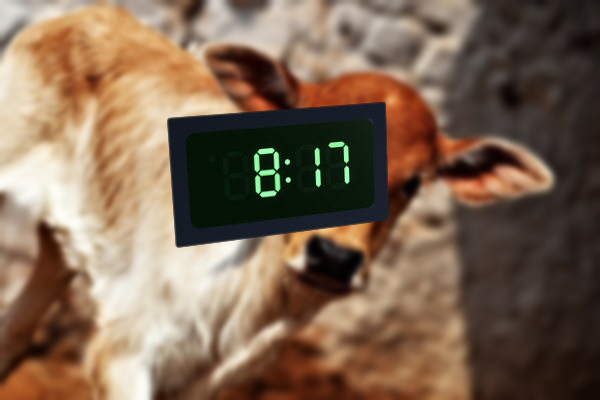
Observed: 8 h 17 min
